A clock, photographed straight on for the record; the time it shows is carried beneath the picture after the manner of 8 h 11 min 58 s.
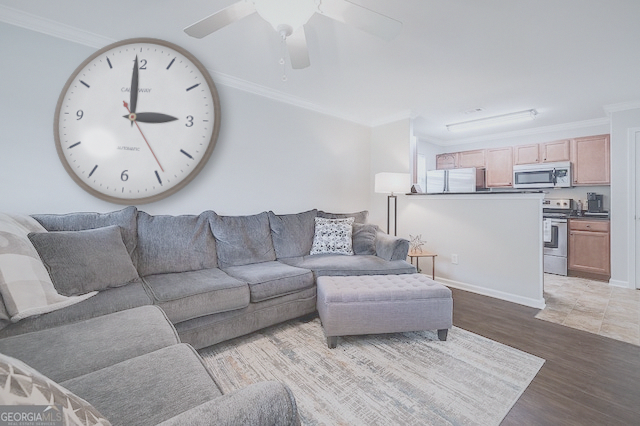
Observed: 2 h 59 min 24 s
